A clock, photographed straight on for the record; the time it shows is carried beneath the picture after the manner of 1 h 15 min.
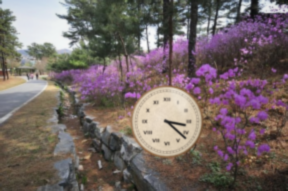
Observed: 3 h 22 min
